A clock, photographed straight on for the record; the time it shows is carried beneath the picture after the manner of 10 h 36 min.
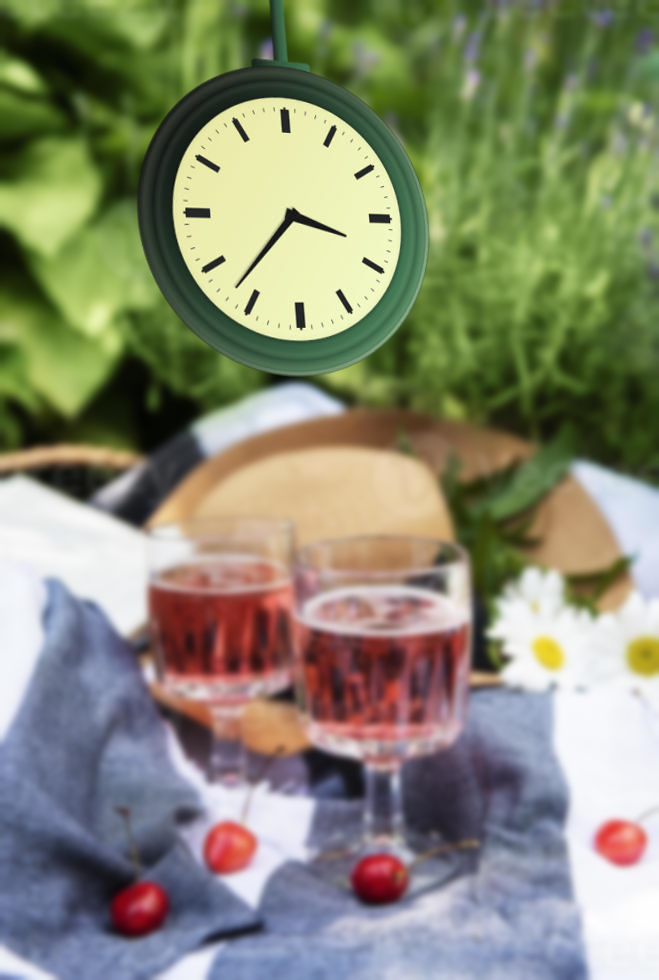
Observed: 3 h 37 min
